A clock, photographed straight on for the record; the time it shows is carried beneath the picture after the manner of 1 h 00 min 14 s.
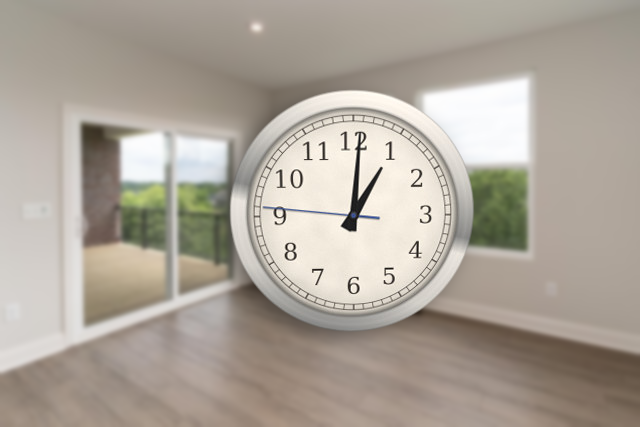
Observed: 1 h 00 min 46 s
